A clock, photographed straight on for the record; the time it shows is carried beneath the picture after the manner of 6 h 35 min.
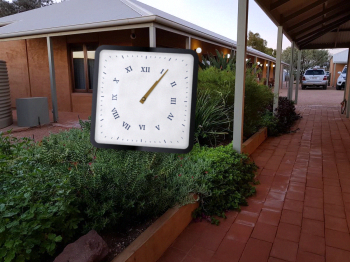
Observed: 1 h 06 min
